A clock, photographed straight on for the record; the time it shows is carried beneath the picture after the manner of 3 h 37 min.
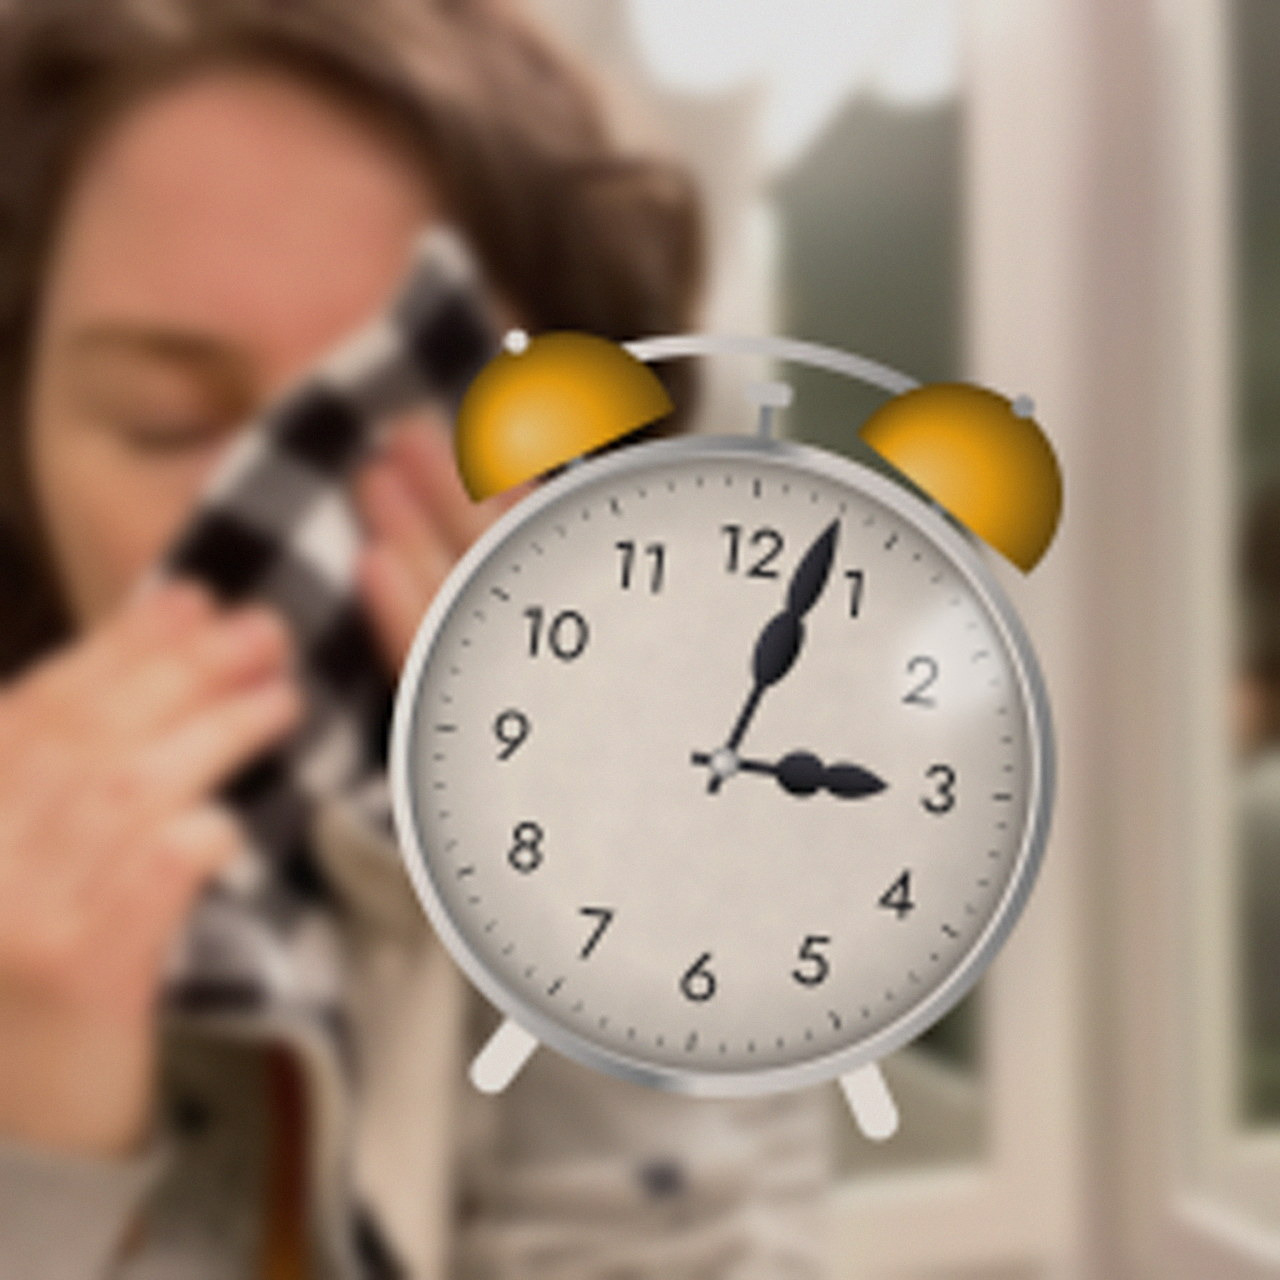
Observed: 3 h 03 min
